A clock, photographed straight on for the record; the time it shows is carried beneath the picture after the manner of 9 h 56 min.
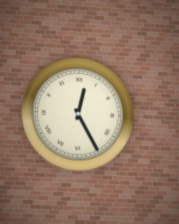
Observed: 12 h 25 min
